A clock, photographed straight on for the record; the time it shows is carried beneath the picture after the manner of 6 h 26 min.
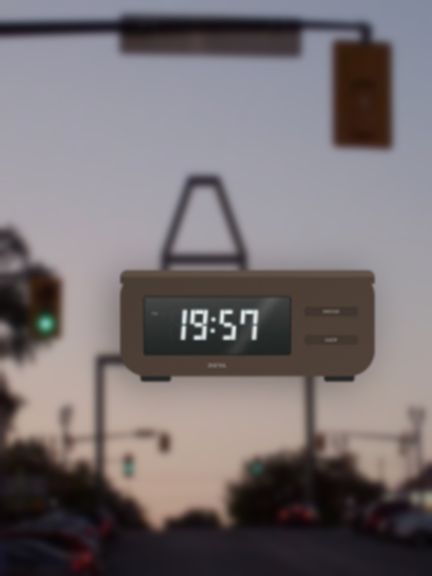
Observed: 19 h 57 min
